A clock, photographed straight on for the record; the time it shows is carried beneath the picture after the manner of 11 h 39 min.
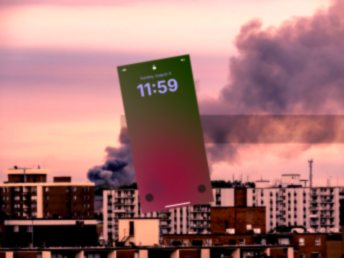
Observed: 11 h 59 min
